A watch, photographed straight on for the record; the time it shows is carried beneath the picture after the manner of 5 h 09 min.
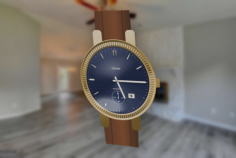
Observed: 5 h 15 min
